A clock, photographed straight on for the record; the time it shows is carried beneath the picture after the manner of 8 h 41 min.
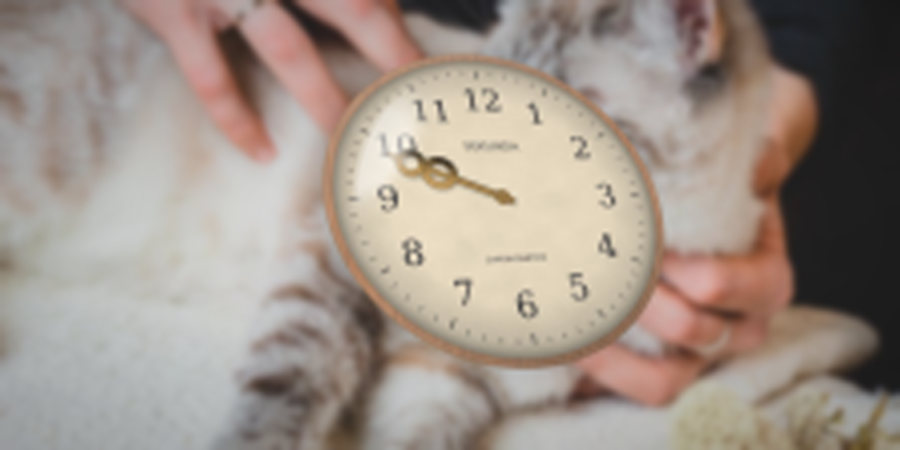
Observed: 9 h 49 min
